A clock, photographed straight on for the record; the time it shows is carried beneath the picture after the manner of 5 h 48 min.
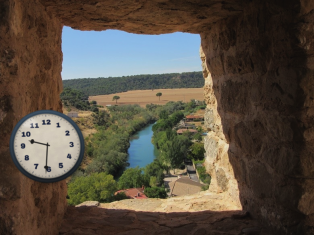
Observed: 9 h 31 min
